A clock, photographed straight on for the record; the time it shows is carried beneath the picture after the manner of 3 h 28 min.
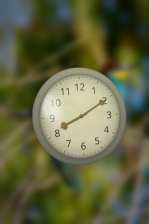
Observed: 8 h 10 min
